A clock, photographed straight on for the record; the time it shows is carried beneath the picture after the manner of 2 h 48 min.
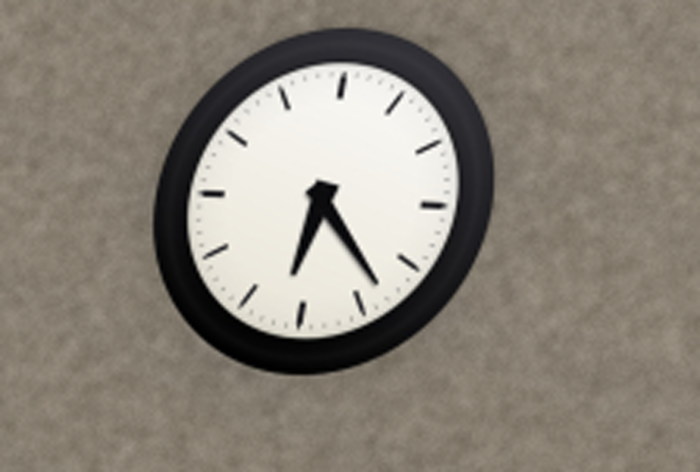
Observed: 6 h 23 min
